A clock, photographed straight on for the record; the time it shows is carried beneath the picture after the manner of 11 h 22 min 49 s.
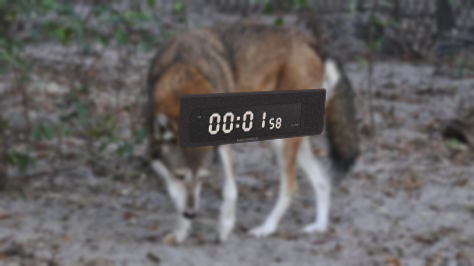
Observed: 0 h 01 min 58 s
